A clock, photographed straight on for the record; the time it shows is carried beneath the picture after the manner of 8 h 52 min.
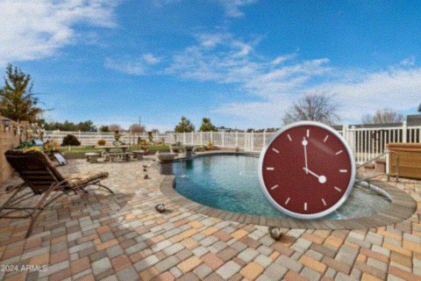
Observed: 3 h 59 min
